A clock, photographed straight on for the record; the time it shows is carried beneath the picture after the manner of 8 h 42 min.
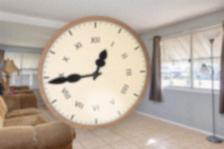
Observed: 12 h 44 min
